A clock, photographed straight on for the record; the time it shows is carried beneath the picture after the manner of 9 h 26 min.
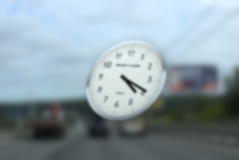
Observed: 4 h 19 min
